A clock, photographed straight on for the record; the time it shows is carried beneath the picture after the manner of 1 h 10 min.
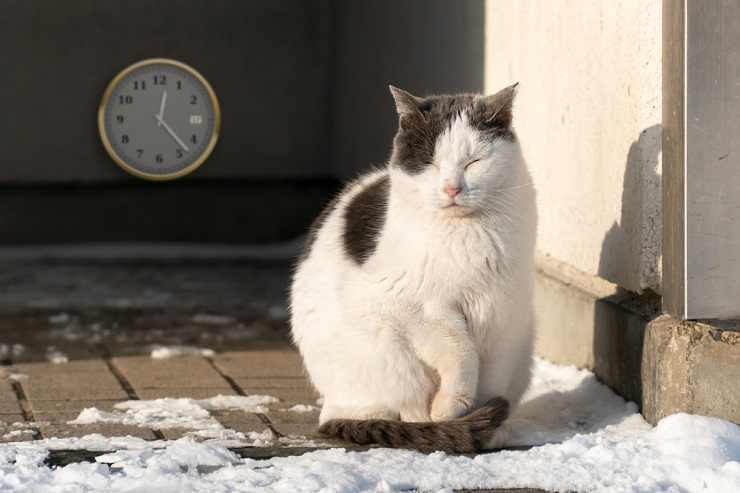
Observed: 12 h 23 min
